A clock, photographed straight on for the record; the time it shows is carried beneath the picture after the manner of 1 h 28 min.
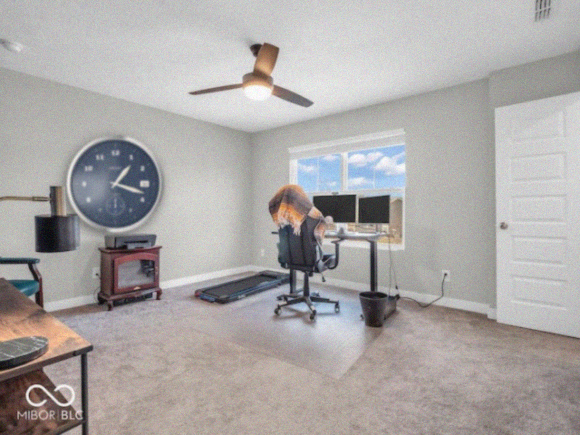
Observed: 1 h 18 min
